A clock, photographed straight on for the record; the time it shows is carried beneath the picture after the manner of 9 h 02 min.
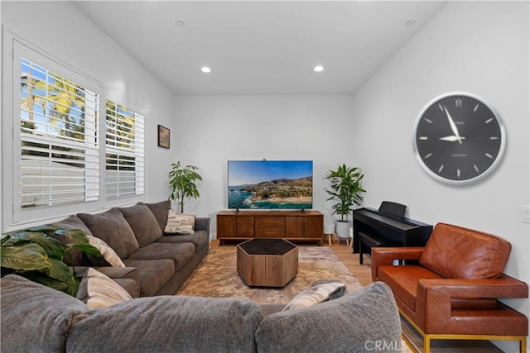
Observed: 8 h 56 min
